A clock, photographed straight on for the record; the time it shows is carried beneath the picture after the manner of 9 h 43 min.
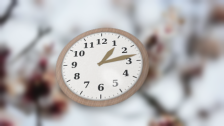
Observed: 1 h 13 min
